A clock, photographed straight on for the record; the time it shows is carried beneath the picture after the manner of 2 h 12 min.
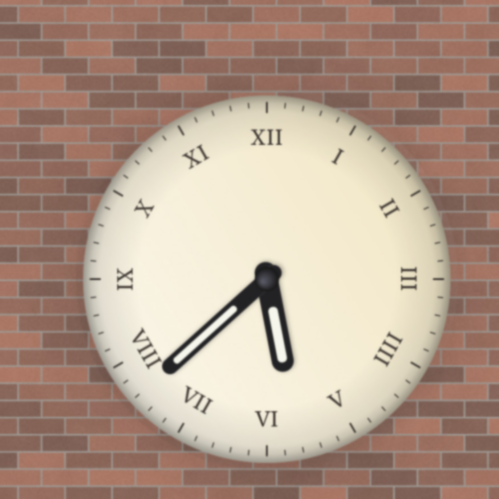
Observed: 5 h 38 min
